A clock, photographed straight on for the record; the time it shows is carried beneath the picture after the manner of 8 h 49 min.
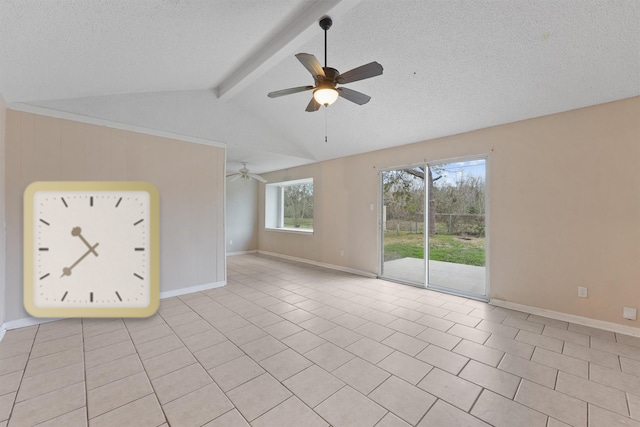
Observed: 10 h 38 min
